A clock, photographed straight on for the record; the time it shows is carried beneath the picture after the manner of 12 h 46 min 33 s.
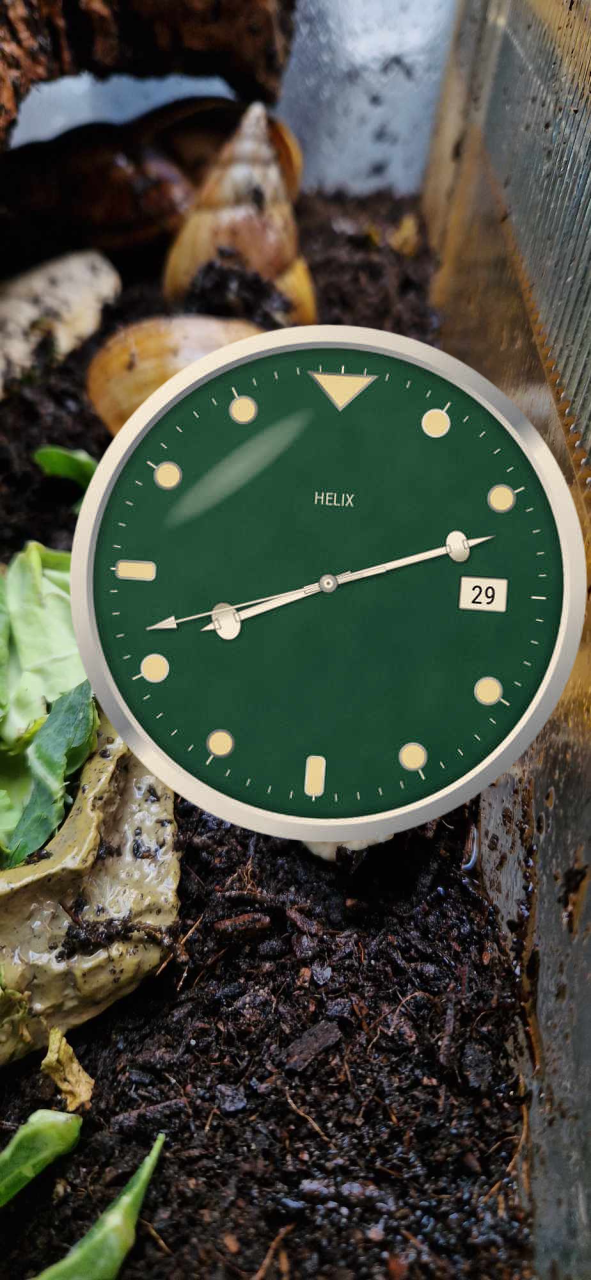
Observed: 8 h 11 min 42 s
